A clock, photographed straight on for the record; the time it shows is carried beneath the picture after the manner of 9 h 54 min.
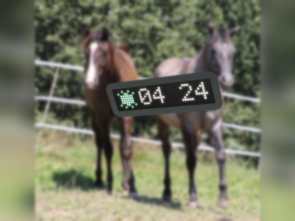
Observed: 4 h 24 min
